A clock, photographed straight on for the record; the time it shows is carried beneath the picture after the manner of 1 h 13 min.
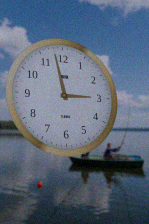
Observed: 2 h 58 min
